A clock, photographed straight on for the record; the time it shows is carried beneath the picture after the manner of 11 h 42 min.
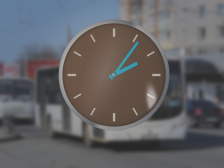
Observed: 2 h 06 min
